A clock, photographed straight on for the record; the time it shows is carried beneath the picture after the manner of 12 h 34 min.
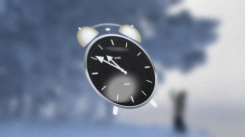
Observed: 10 h 51 min
